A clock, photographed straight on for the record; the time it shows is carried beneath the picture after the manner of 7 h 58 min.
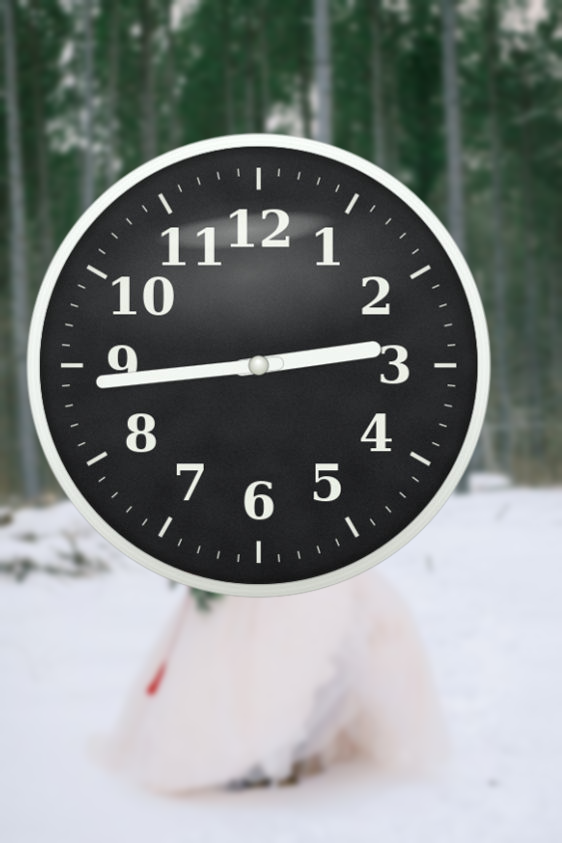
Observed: 2 h 44 min
